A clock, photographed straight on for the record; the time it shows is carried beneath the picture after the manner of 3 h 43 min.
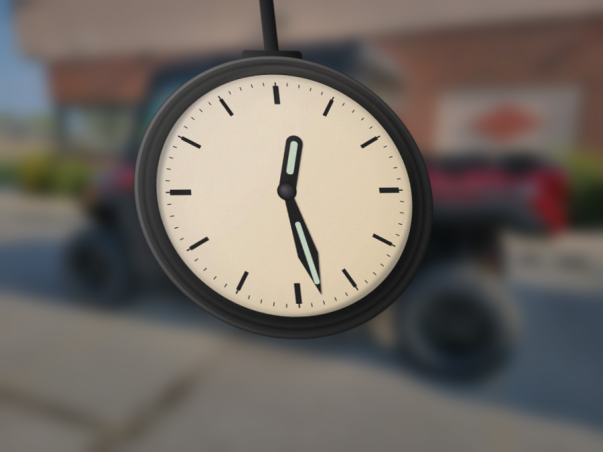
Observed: 12 h 28 min
